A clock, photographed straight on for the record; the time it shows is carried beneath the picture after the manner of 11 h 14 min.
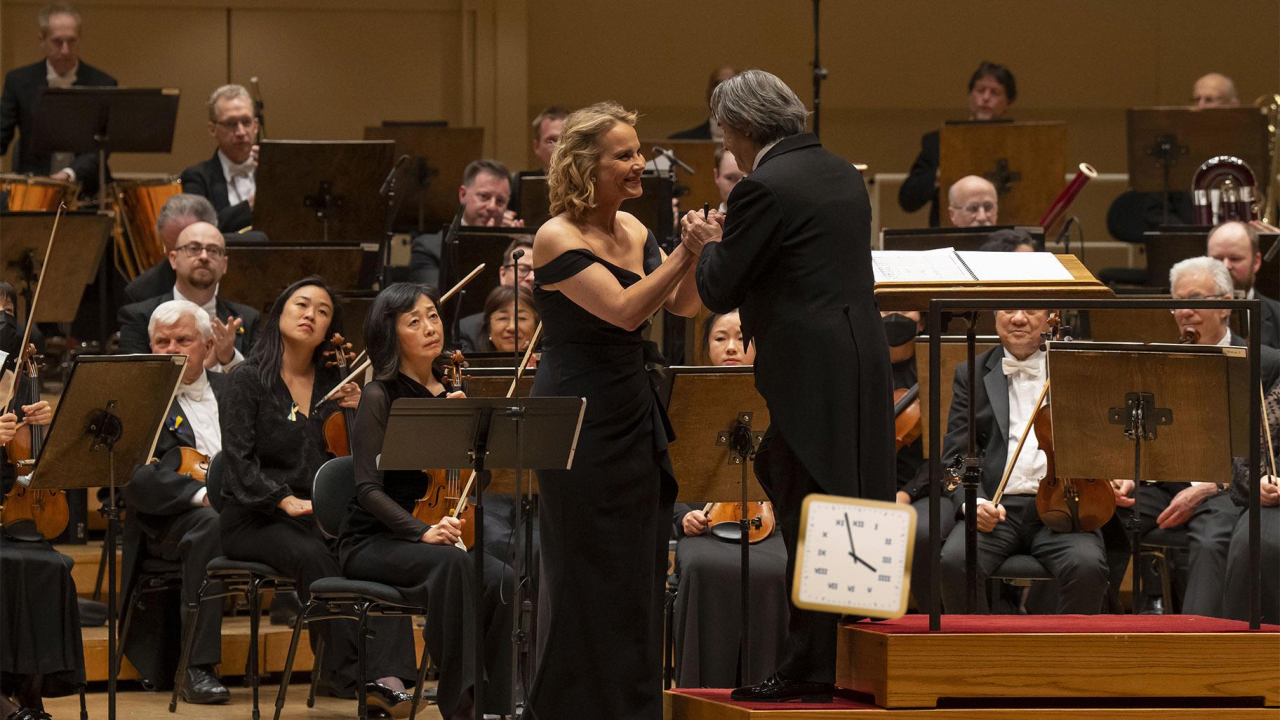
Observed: 3 h 57 min
